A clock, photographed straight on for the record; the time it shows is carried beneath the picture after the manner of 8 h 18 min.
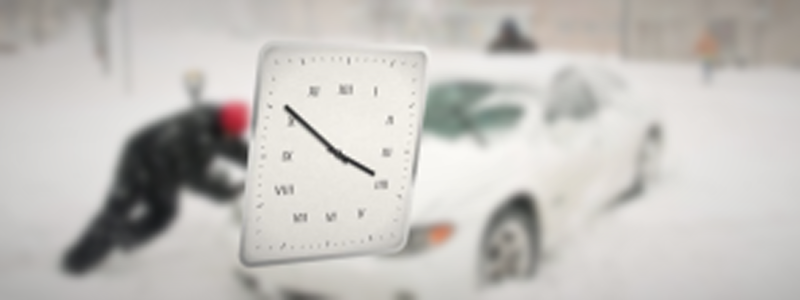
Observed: 3 h 51 min
